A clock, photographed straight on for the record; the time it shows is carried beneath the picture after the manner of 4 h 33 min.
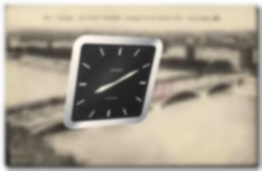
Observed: 8 h 10 min
